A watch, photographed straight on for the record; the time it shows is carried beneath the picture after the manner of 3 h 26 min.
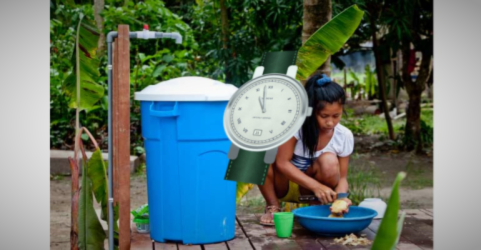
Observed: 10 h 58 min
